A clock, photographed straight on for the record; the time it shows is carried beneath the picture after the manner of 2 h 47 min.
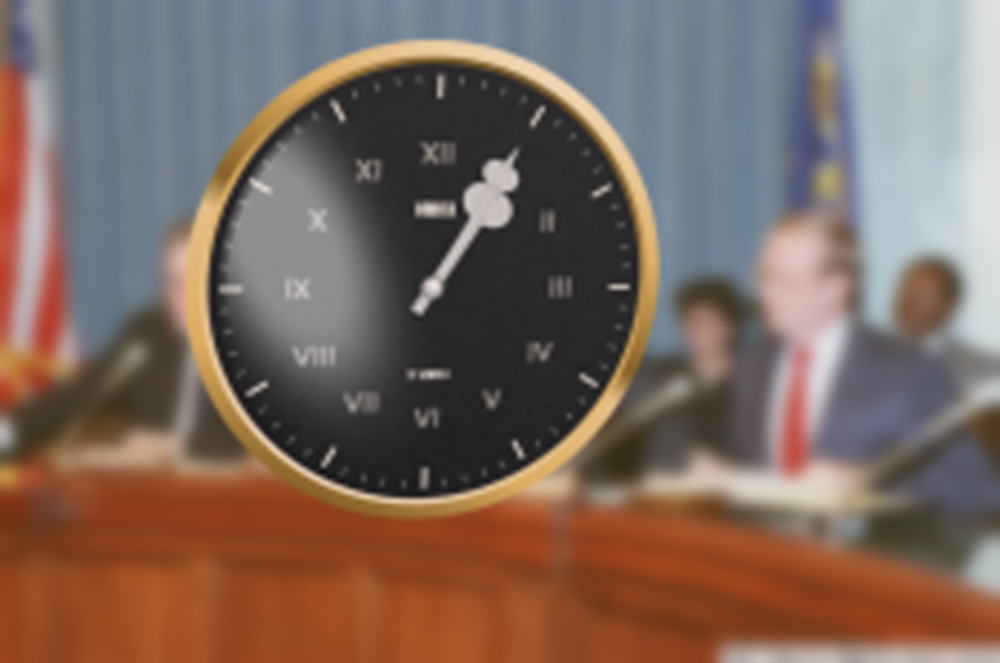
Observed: 1 h 05 min
